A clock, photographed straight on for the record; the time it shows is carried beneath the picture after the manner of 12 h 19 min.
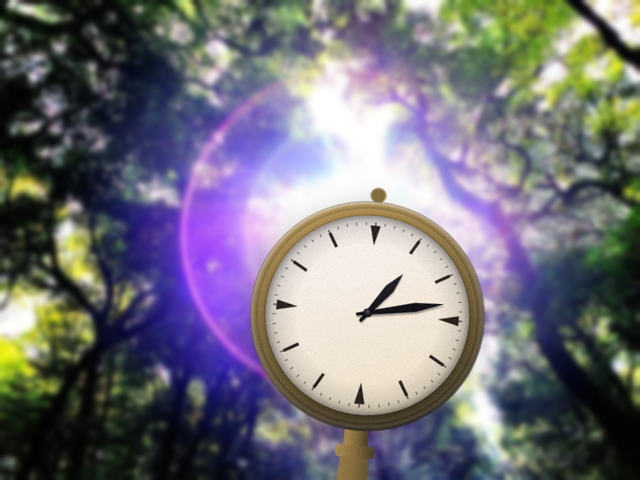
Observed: 1 h 13 min
